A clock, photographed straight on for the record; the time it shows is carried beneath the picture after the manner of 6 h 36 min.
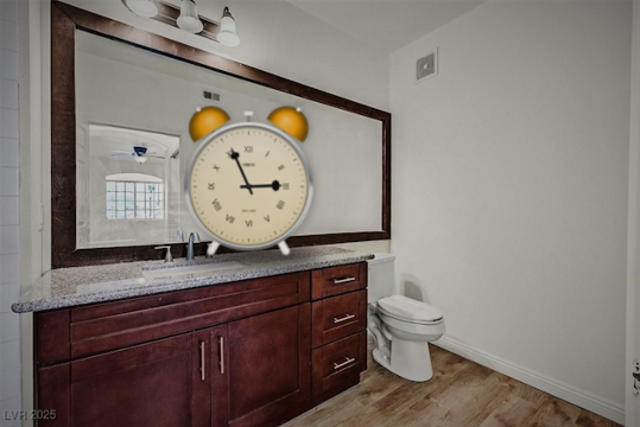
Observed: 2 h 56 min
